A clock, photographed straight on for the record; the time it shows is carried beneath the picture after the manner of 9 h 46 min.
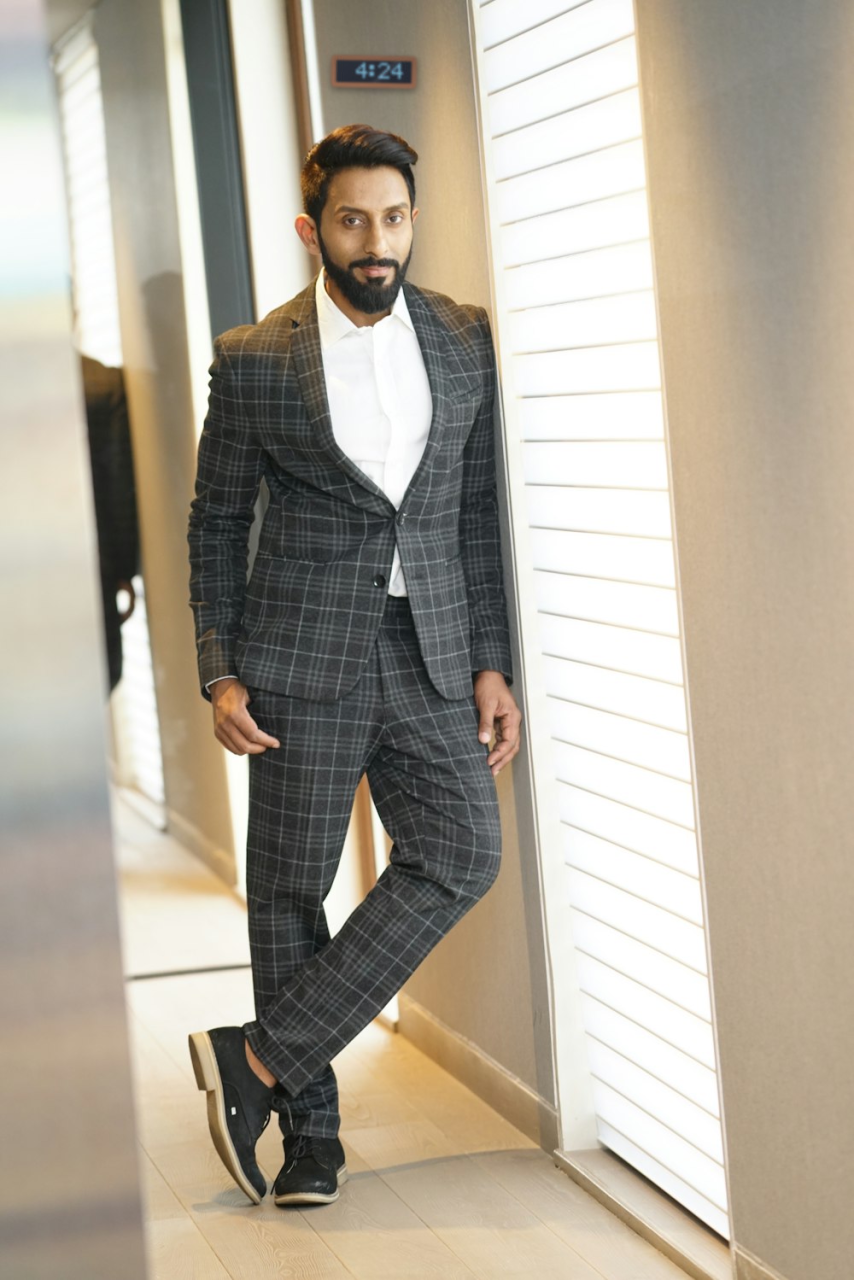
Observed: 4 h 24 min
